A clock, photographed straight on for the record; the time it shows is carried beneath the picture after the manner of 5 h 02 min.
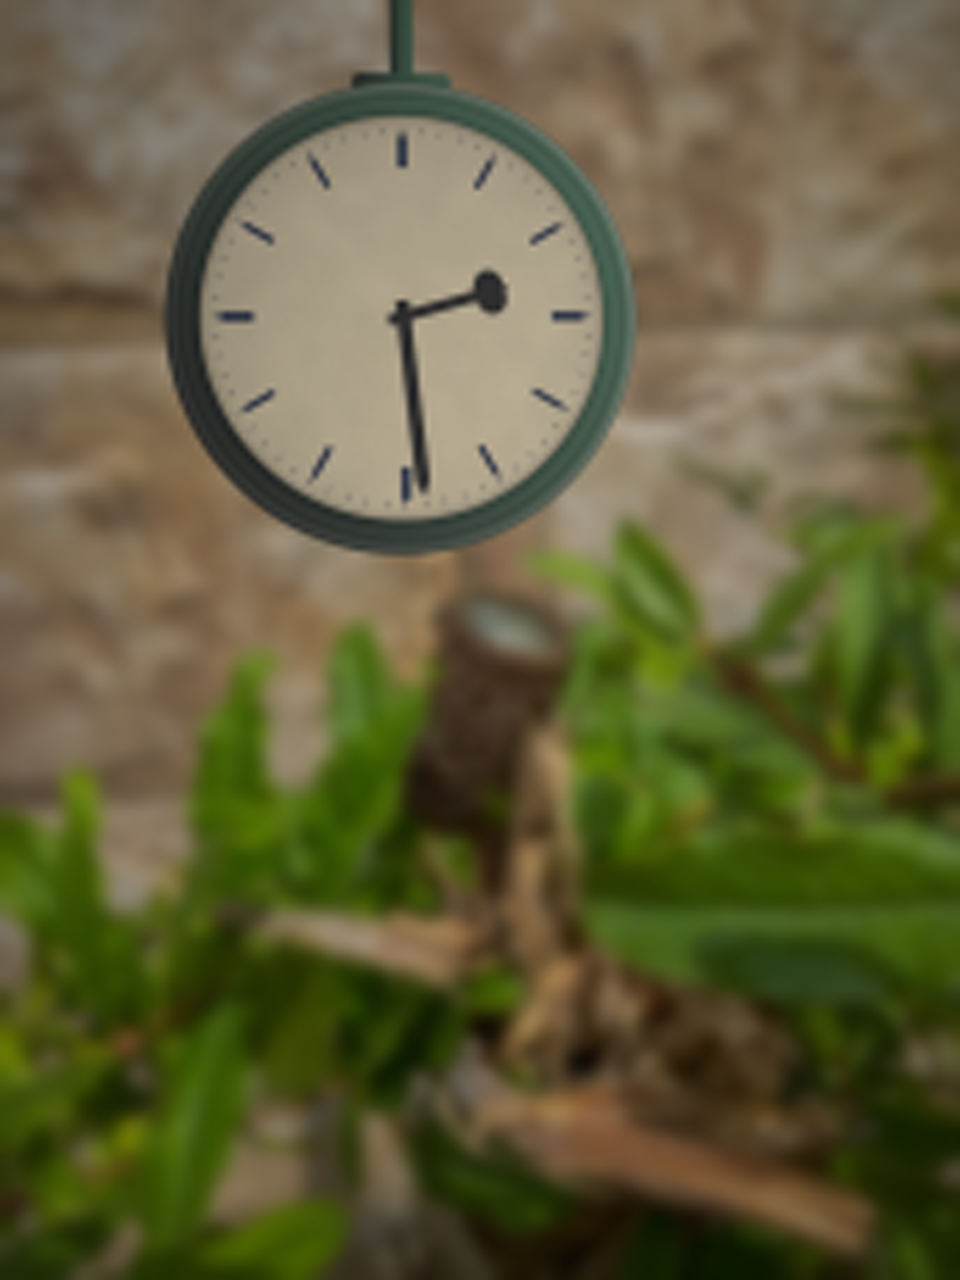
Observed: 2 h 29 min
